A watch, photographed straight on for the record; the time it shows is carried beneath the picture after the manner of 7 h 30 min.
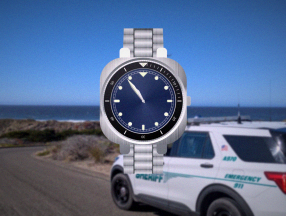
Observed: 10 h 54 min
